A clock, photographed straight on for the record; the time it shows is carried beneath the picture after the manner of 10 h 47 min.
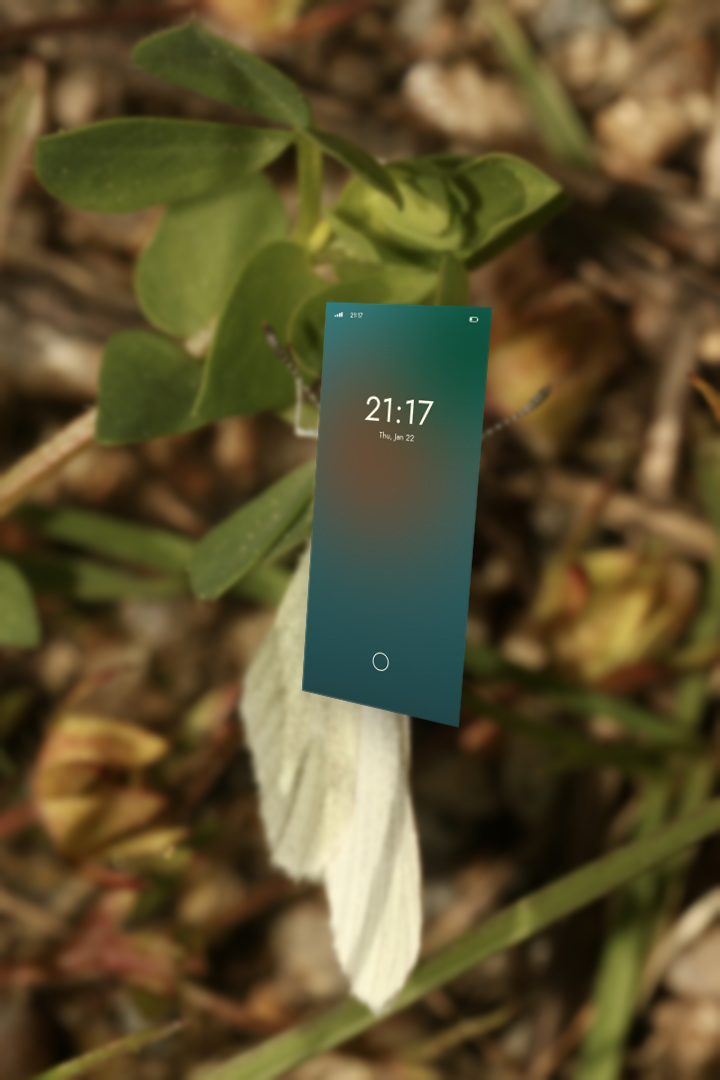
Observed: 21 h 17 min
